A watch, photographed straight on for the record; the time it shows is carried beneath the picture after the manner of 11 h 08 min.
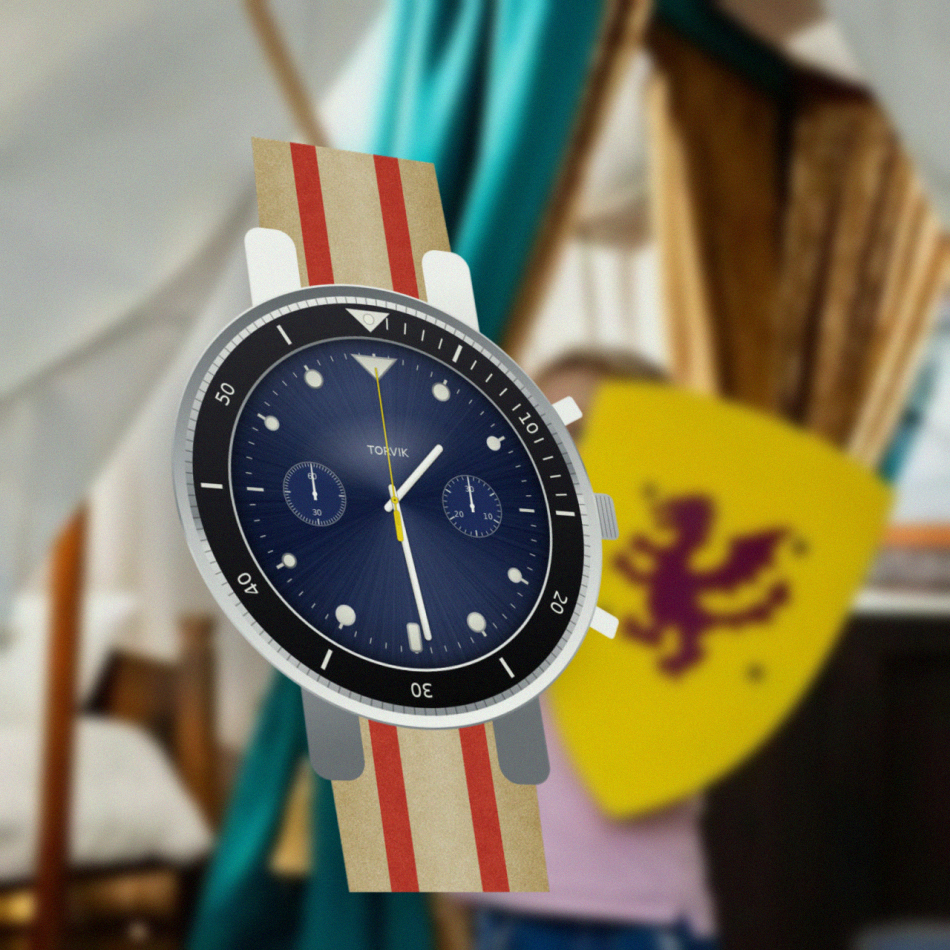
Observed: 1 h 29 min
